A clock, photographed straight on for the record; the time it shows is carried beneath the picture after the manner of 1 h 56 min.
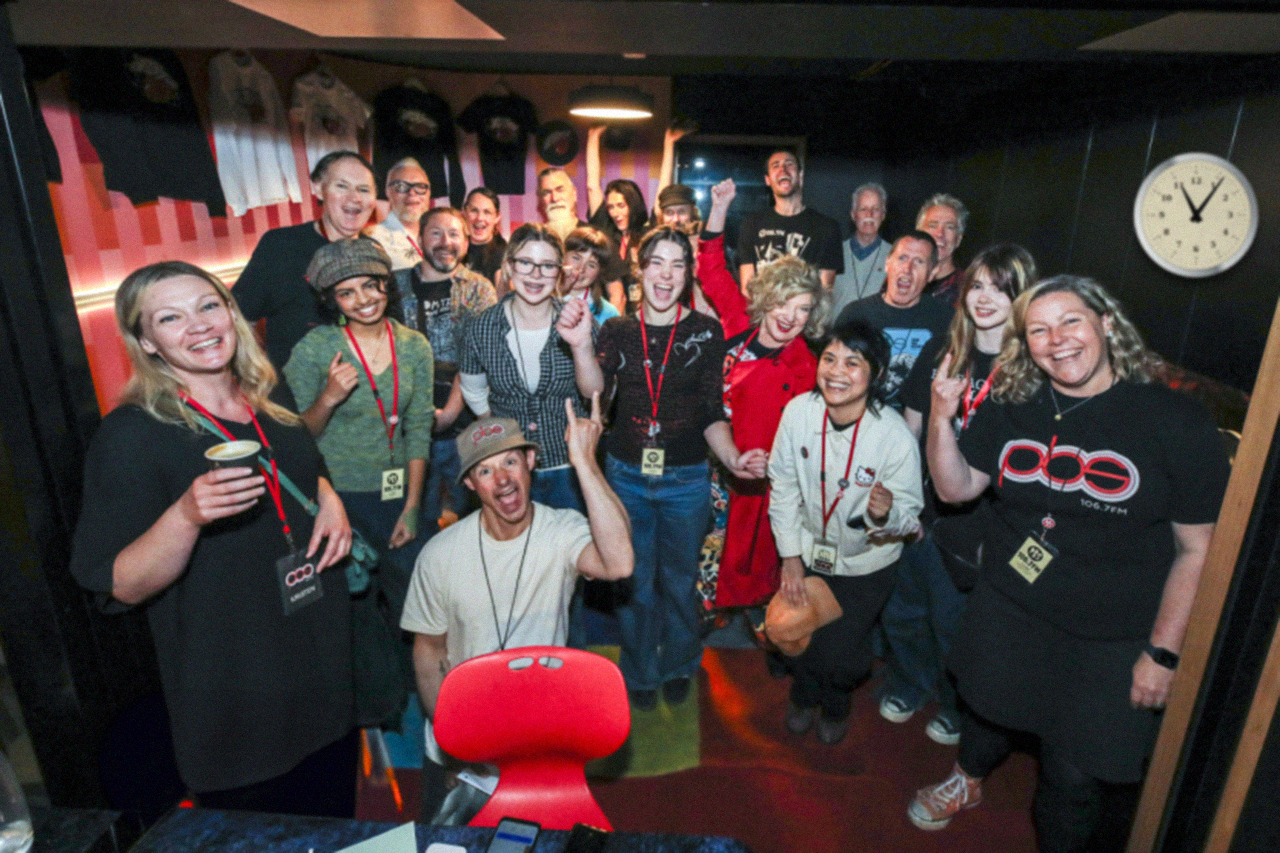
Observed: 11 h 06 min
